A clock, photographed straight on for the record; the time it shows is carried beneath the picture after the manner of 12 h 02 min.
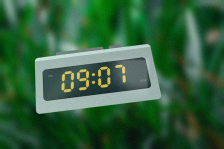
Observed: 9 h 07 min
